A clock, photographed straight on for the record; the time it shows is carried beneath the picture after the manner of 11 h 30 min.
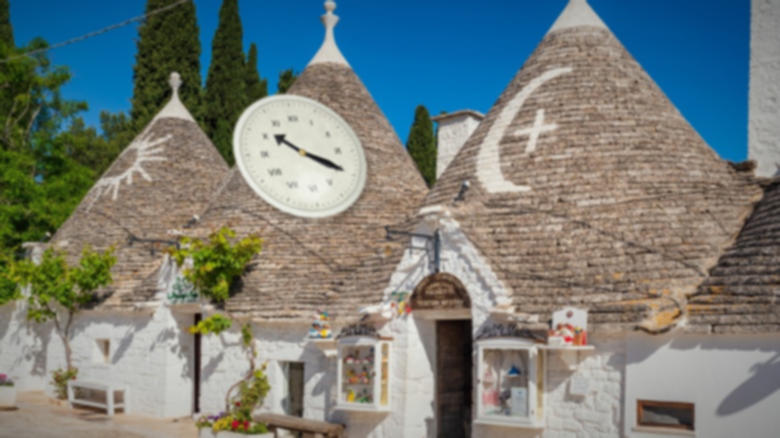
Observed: 10 h 20 min
